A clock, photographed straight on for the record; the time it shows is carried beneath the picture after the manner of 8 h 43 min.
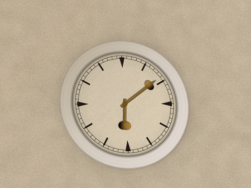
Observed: 6 h 09 min
